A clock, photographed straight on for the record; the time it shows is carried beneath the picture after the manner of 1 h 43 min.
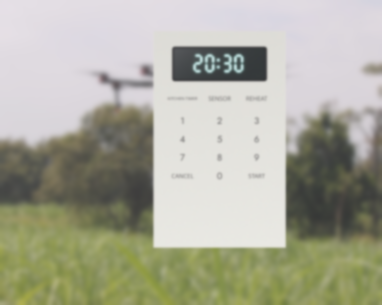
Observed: 20 h 30 min
